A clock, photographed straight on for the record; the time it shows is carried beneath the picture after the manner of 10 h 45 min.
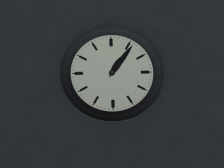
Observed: 1 h 06 min
